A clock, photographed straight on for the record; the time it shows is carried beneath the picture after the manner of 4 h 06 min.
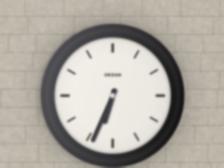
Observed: 6 h 34 min
